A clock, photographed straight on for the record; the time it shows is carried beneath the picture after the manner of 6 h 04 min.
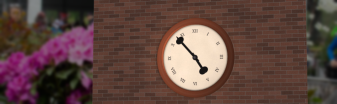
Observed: 4 h 53 min
